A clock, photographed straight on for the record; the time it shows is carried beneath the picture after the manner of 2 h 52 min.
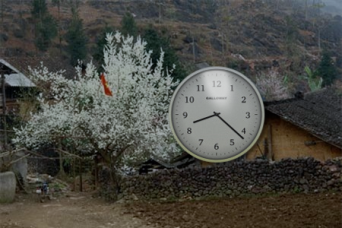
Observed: 8 h 22 min
